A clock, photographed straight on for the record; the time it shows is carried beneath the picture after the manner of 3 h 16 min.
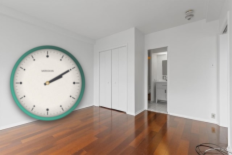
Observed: 2 h 10 min
